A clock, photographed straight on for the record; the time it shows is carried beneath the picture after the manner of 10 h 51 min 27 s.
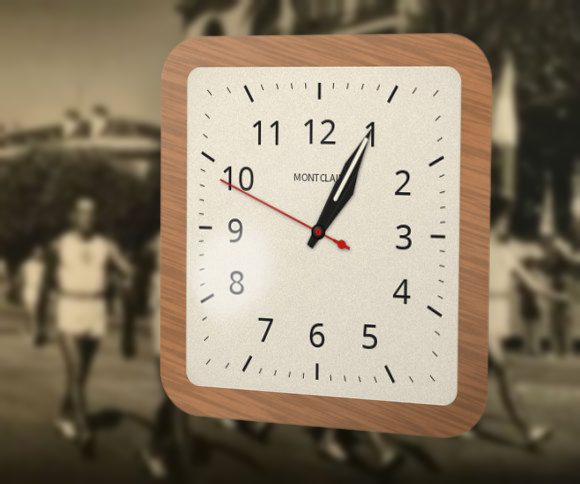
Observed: 1 h 04 min 49 s
